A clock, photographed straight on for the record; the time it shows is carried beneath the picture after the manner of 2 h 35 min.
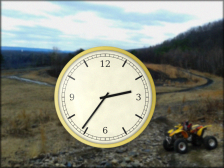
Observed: 2 h 36 min
